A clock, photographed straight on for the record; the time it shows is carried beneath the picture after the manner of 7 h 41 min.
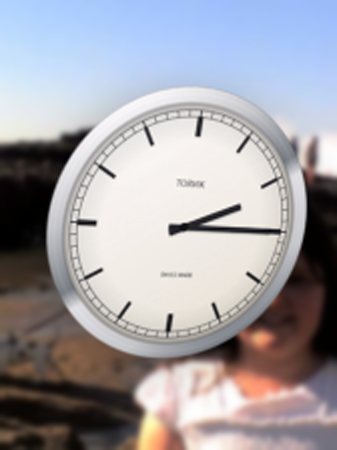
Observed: 2 h 15 min
